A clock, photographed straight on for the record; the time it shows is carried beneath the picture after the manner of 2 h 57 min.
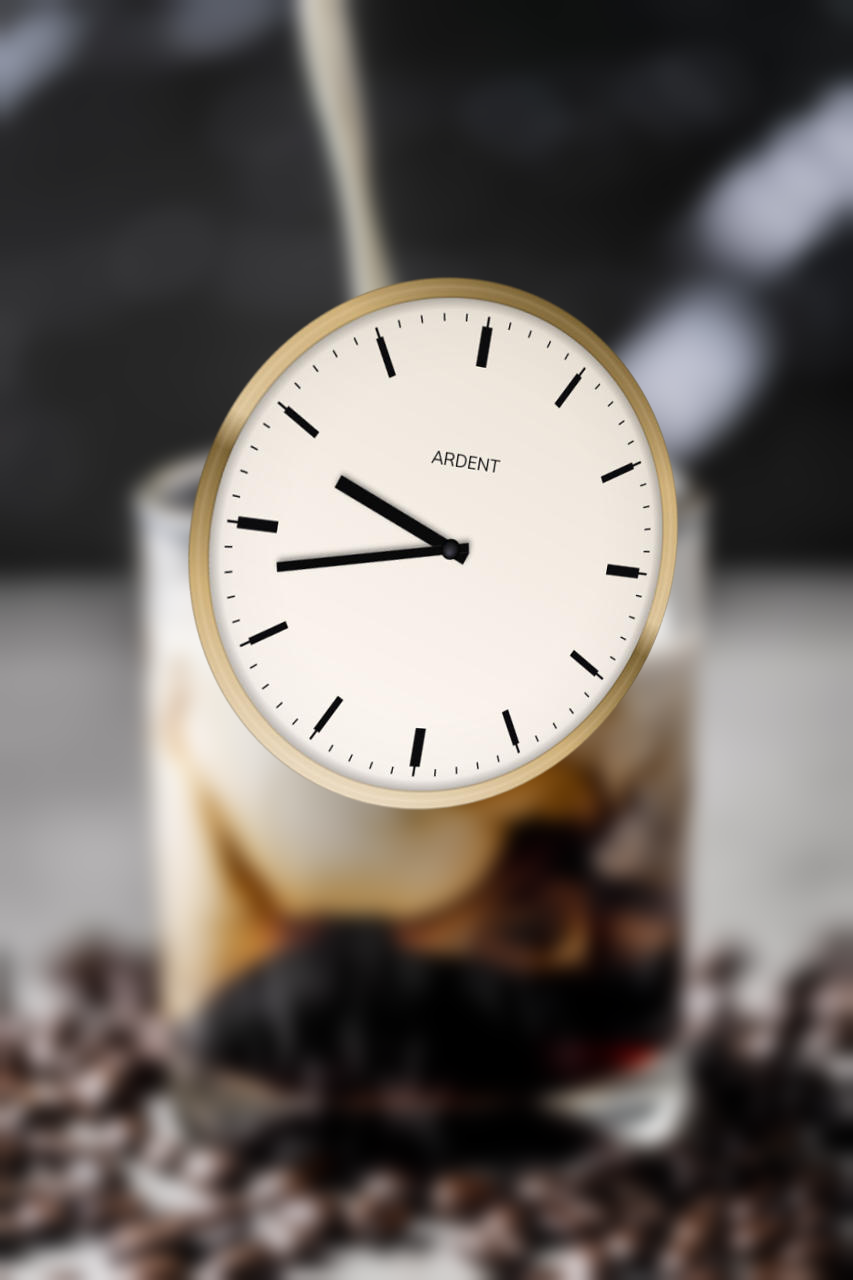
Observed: 9 h 43 min
